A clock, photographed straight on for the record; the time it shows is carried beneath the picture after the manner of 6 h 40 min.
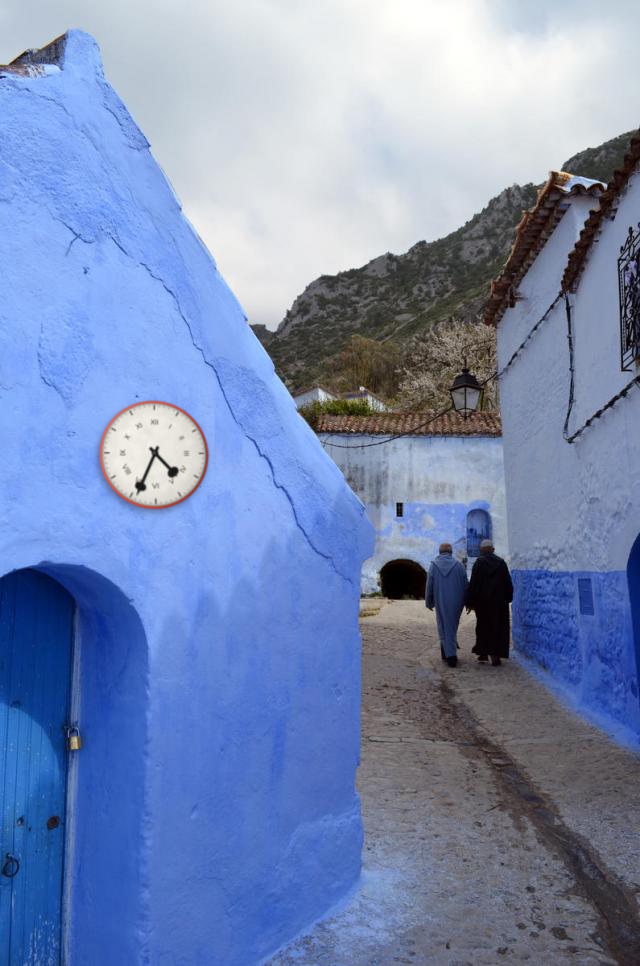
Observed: 4 h 34 min
